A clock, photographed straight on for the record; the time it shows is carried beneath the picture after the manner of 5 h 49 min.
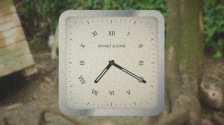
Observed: 7 h 20 min
